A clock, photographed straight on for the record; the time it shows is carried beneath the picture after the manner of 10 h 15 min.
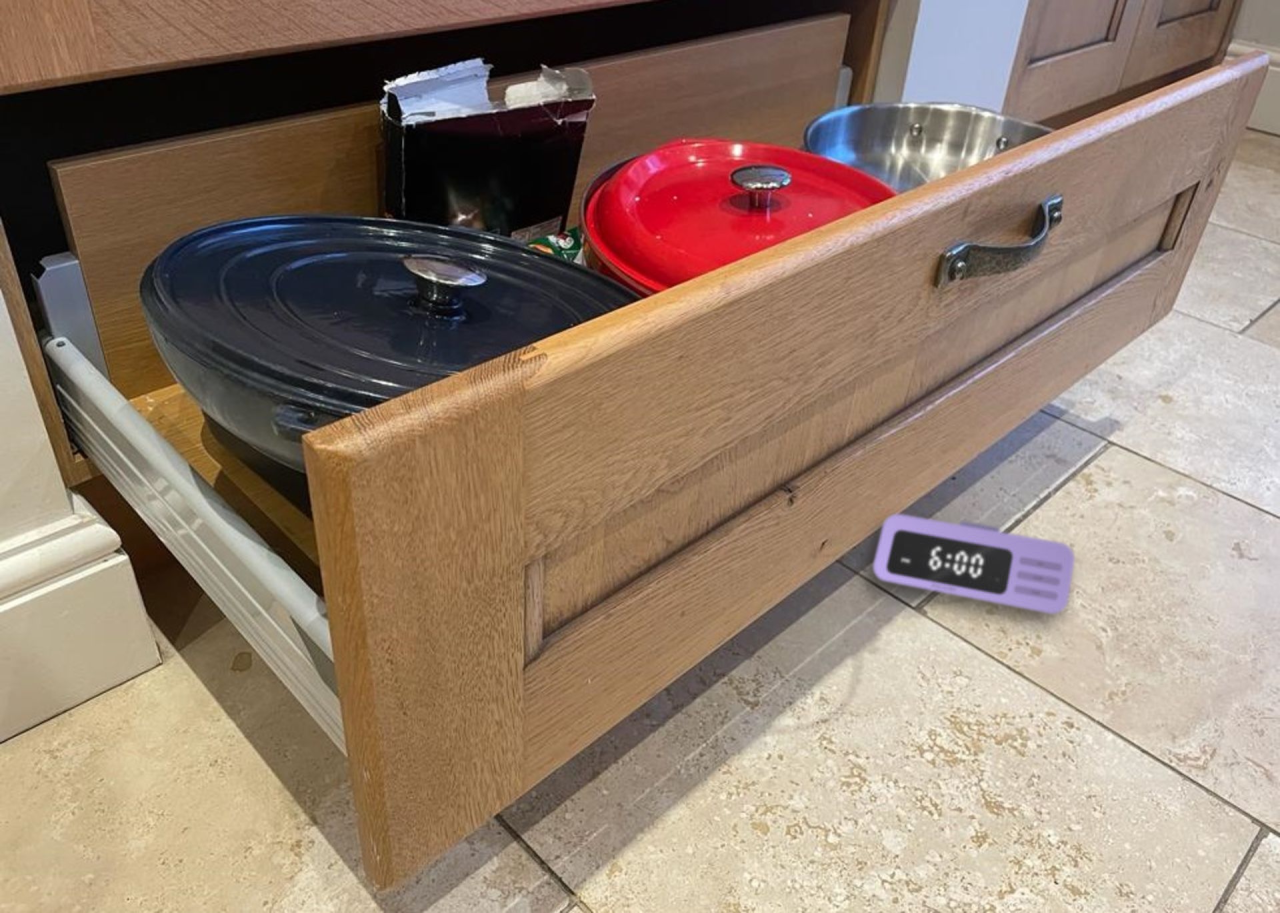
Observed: 6 h 00 min
